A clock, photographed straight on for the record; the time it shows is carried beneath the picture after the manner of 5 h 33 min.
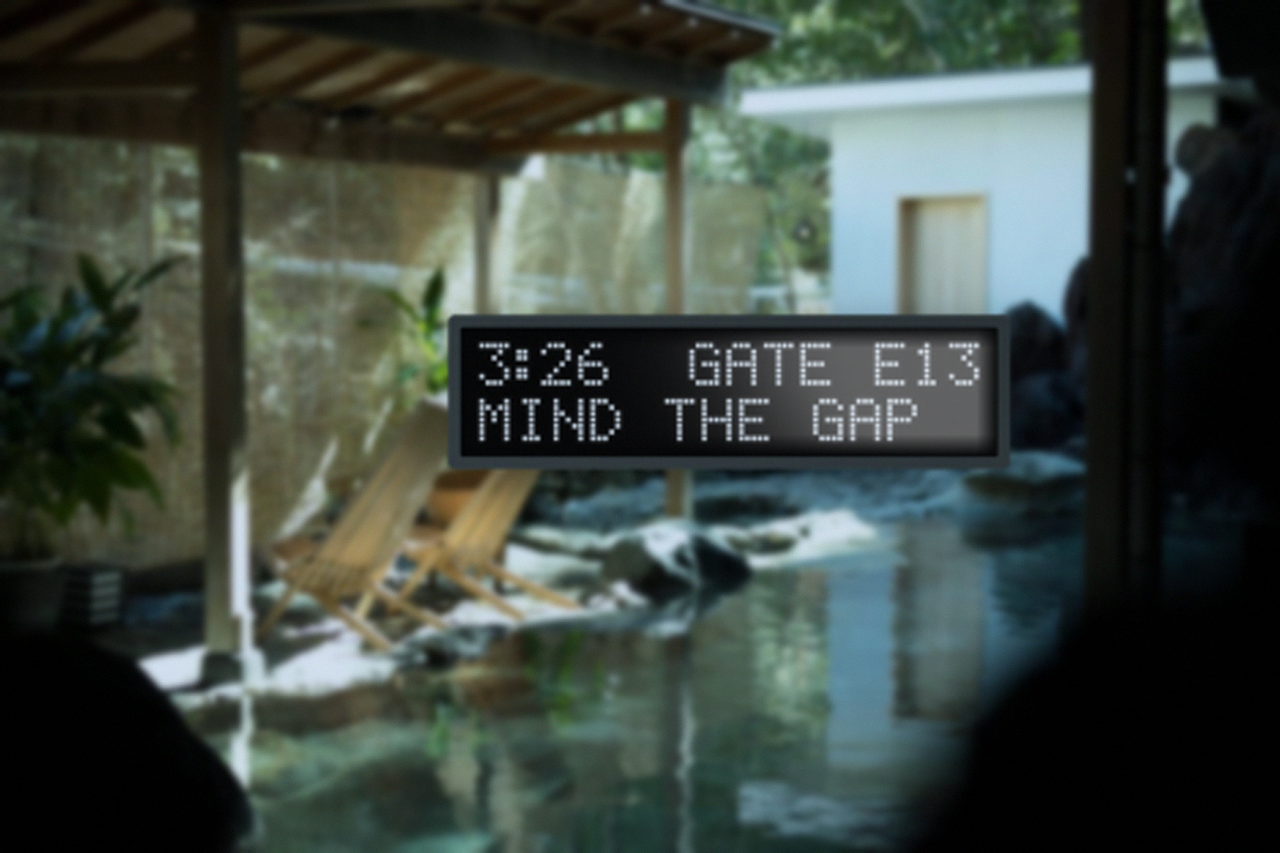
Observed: 3 h 26 min
